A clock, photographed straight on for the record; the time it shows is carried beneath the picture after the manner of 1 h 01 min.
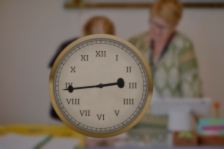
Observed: 2 h 44 min
